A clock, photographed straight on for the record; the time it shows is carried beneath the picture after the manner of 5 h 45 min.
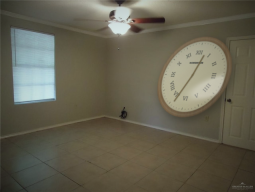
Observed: 12 h 34 min
